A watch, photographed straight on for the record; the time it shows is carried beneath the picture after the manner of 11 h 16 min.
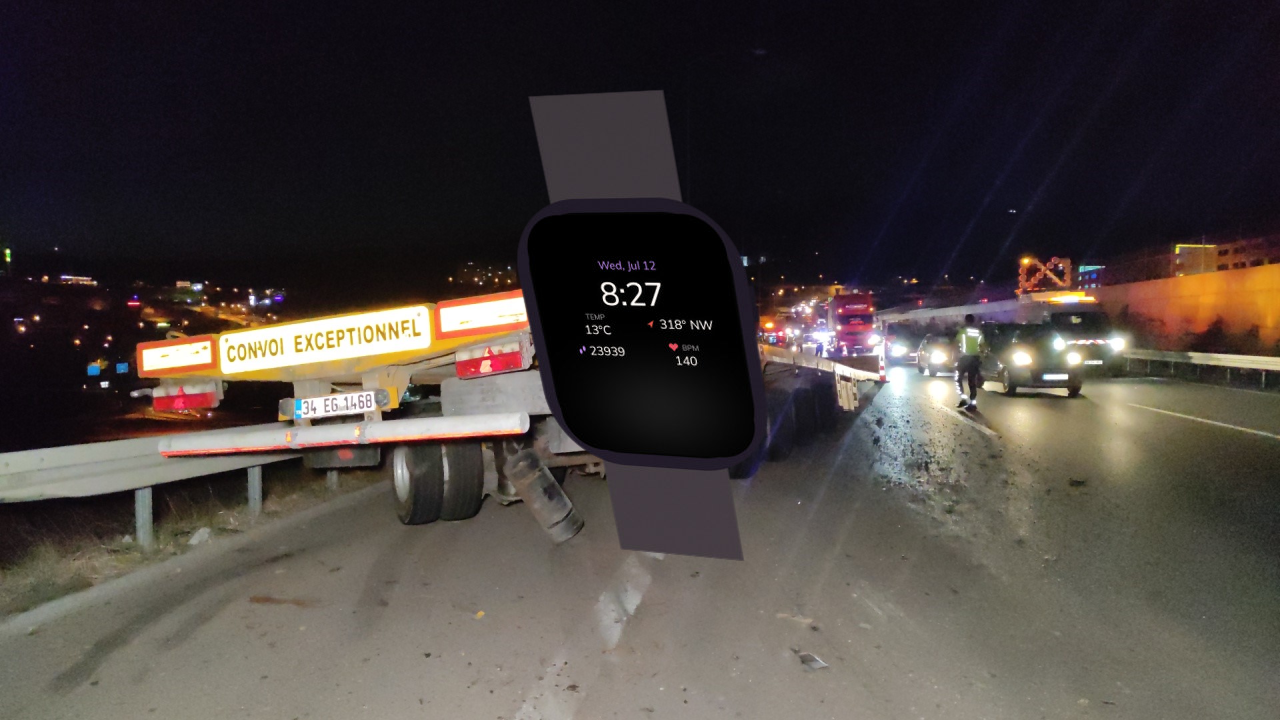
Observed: 8 h 27 min
